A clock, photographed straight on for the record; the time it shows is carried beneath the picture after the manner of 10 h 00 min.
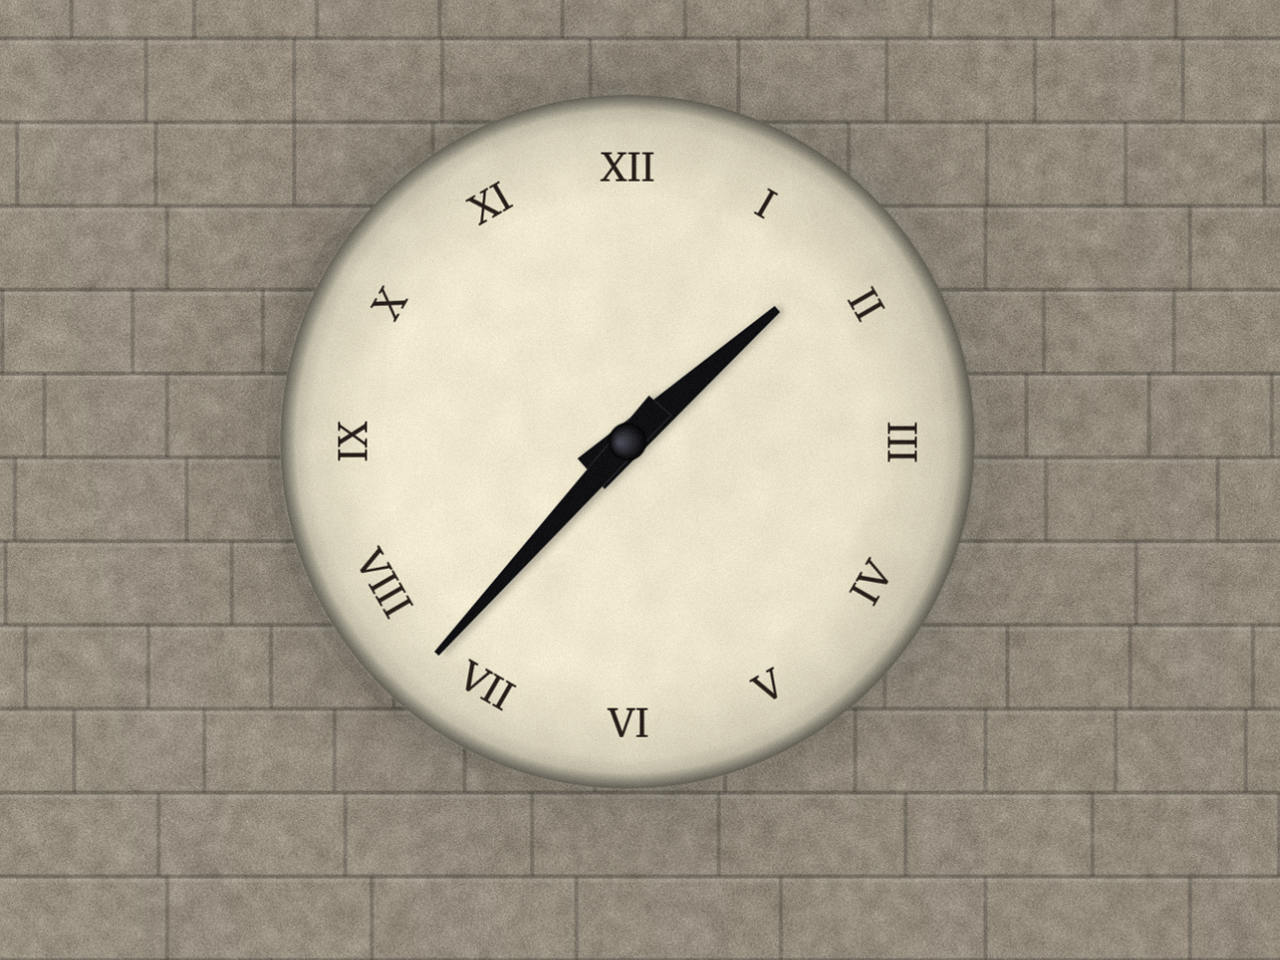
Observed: 1 h 37 min
